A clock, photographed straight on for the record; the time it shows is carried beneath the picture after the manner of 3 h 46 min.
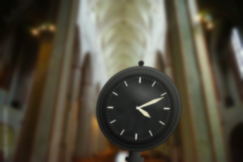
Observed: 4 h 11 min
